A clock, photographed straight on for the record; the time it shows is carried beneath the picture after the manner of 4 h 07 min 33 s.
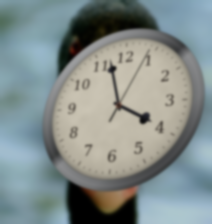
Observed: 3 h 57 min 04 s
